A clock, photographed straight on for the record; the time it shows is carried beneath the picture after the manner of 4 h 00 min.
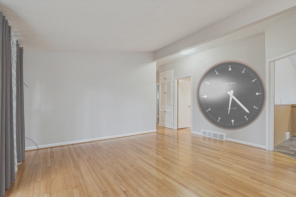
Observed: 6 h 23 min
